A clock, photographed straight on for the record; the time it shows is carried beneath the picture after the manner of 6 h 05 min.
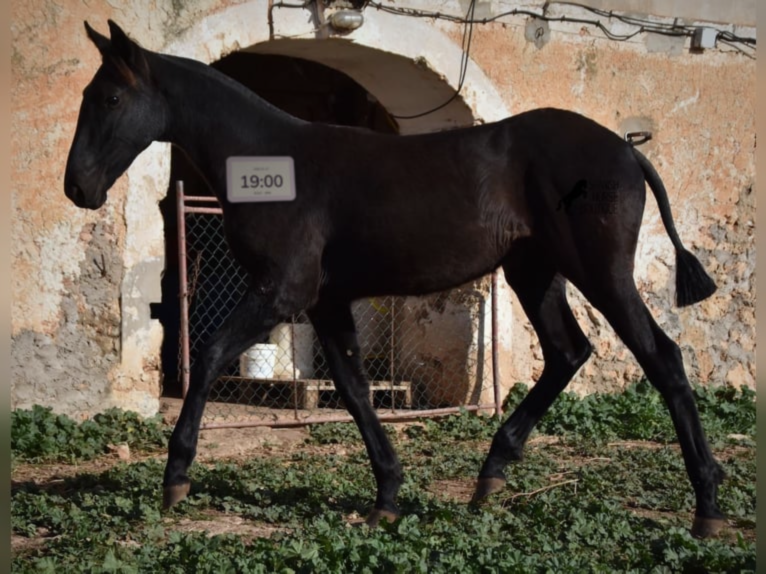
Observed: 19 h 00 min
